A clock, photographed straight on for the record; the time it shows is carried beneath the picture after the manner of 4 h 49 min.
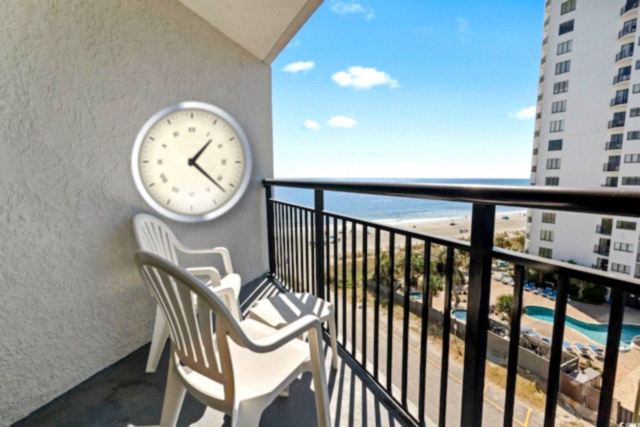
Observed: 1 h 22 min
